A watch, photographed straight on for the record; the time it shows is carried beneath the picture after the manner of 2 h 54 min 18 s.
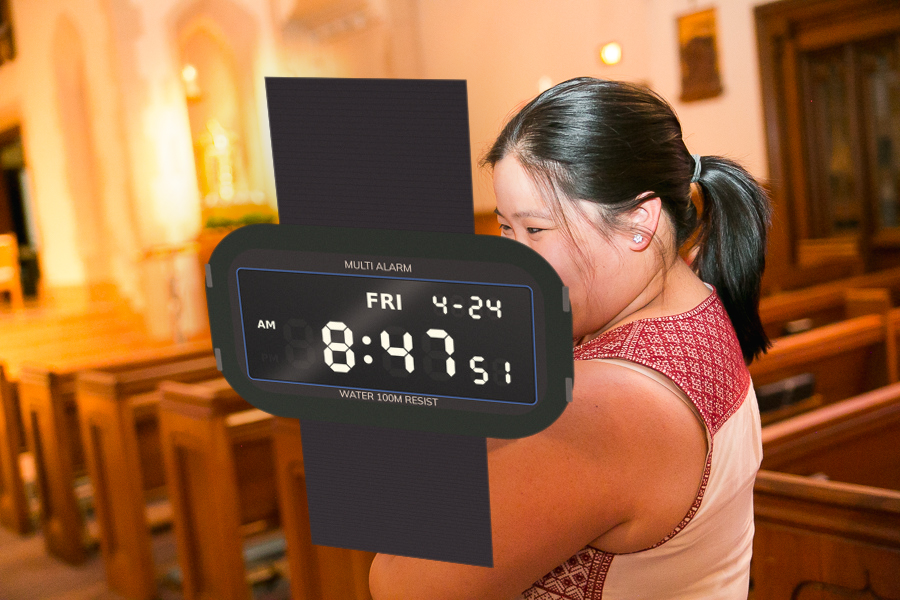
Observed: 8 h 47 min 51 s
